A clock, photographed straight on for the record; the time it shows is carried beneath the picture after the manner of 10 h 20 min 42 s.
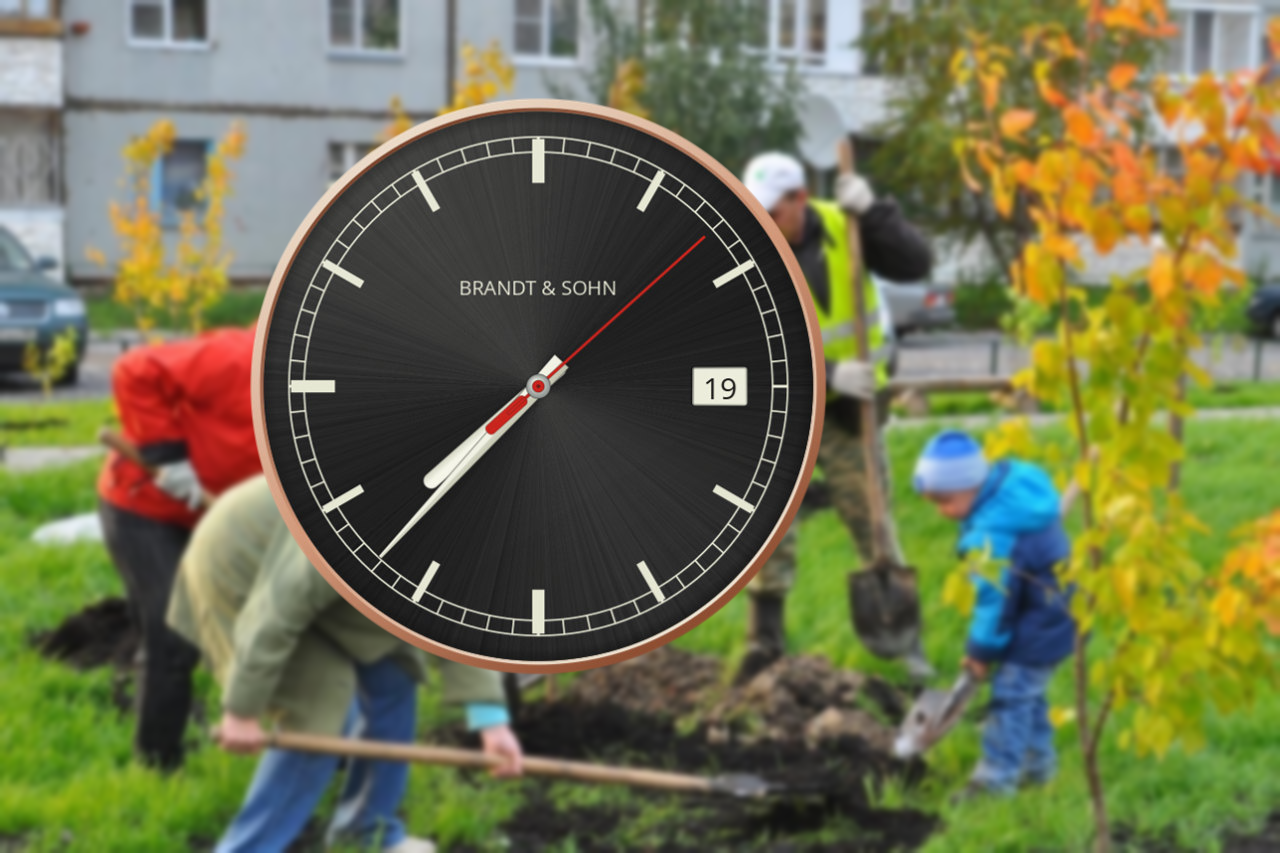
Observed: 7 h 37 min 08 s
